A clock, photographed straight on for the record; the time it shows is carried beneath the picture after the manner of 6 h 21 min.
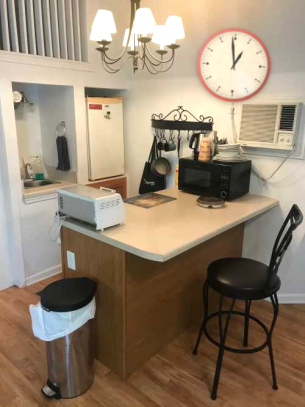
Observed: 12 h 59 min
